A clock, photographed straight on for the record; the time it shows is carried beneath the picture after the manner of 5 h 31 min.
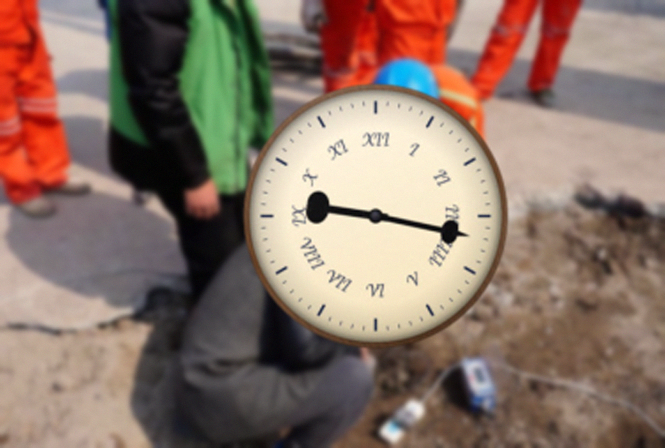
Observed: 9 h 17 min
